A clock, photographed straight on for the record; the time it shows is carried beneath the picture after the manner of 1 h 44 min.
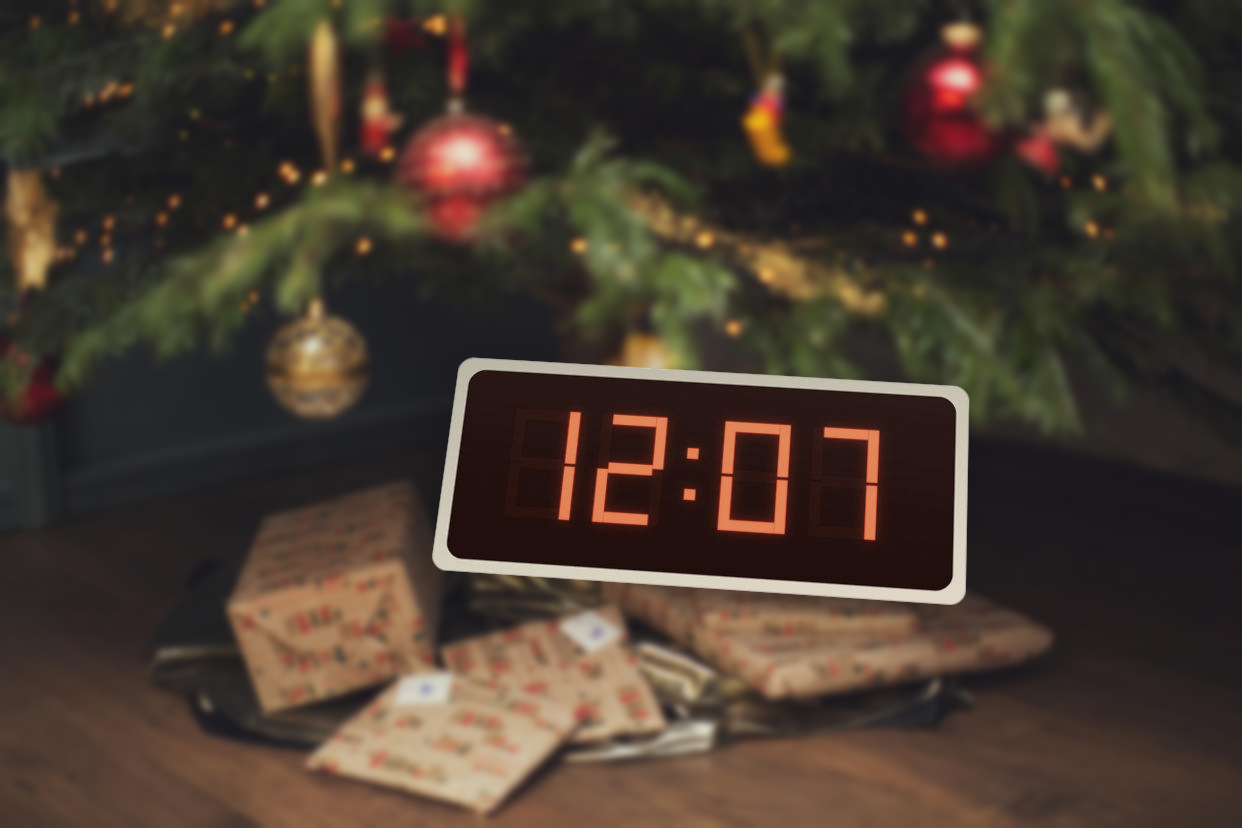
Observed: 12 h 07 min
